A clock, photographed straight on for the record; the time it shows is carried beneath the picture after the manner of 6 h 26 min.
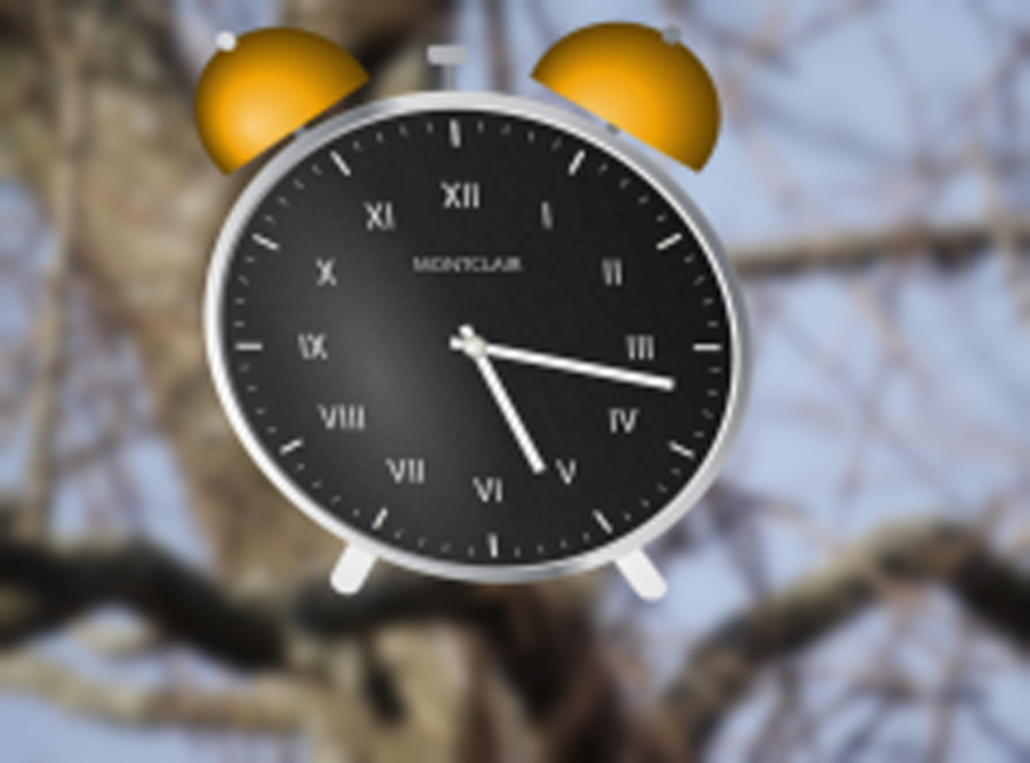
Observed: 5 h 17 min
